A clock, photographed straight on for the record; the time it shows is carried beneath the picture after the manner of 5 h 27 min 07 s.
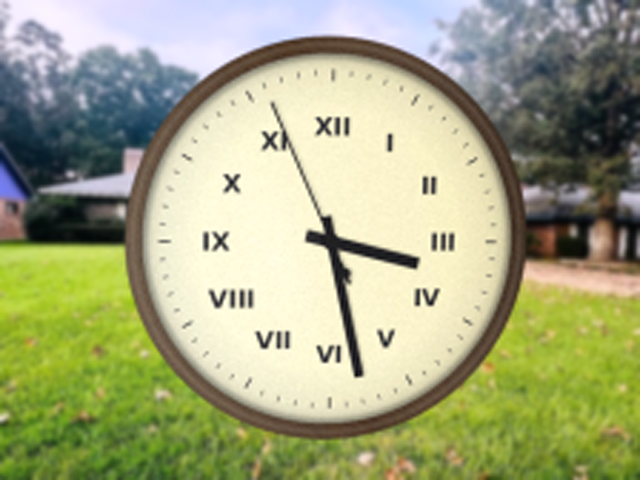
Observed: 3 h 27 min 56 s
